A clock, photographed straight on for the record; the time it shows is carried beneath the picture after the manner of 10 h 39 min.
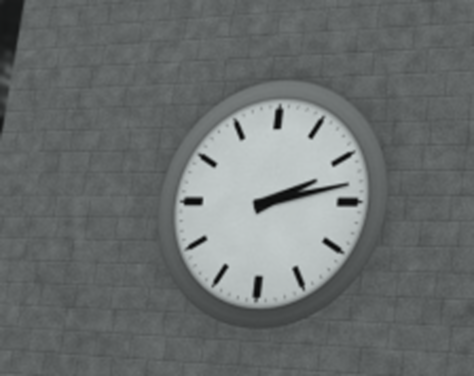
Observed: 2 h 13 min
